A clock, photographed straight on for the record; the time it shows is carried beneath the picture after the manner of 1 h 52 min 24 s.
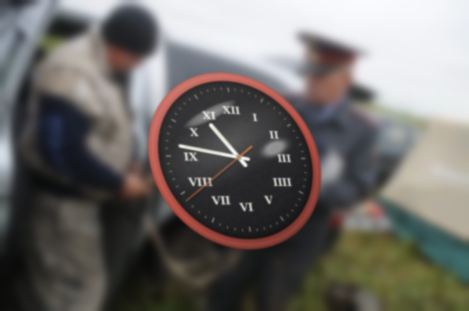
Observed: 10 h 46 min 39 s
